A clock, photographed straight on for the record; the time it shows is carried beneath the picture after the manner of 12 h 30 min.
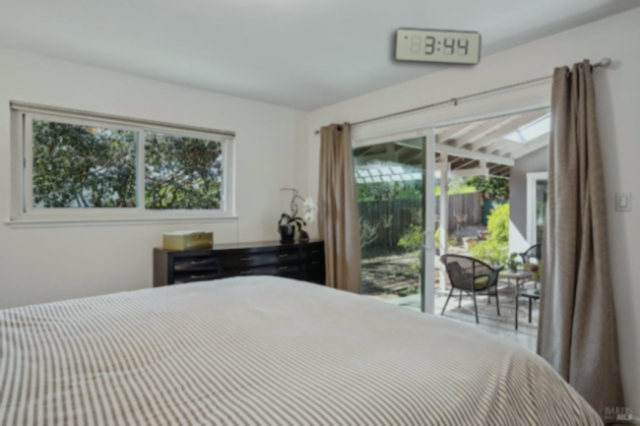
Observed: 3 h 44 min
